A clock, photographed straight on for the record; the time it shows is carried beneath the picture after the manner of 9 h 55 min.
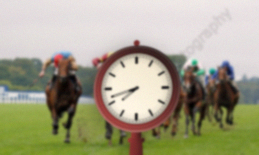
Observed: 7 h 42 min
